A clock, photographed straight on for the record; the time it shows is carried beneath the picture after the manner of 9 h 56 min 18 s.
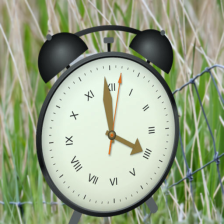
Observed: 3 h 59 min 02 s
